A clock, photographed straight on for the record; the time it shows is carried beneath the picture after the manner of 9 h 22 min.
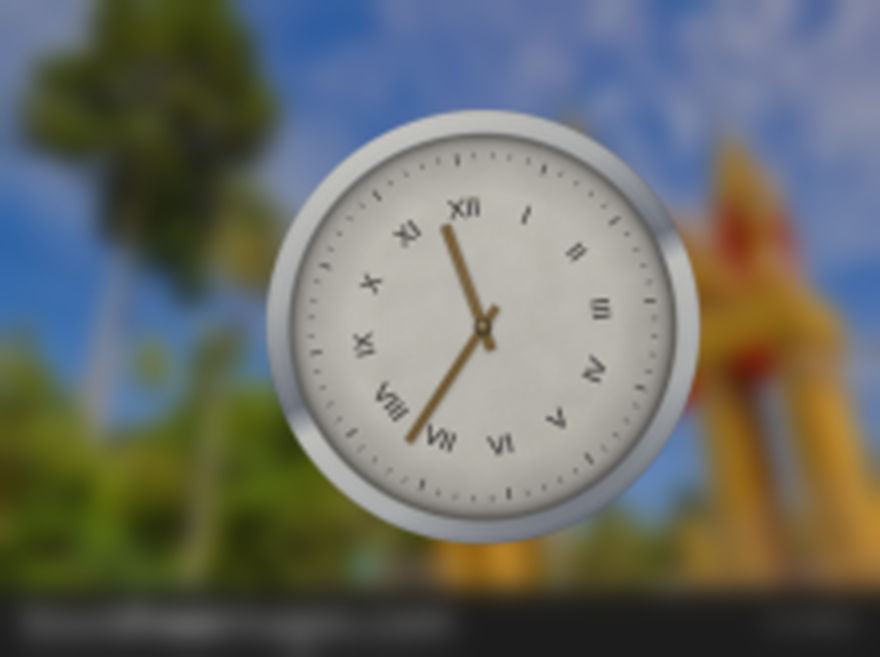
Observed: 11 h 37 min
